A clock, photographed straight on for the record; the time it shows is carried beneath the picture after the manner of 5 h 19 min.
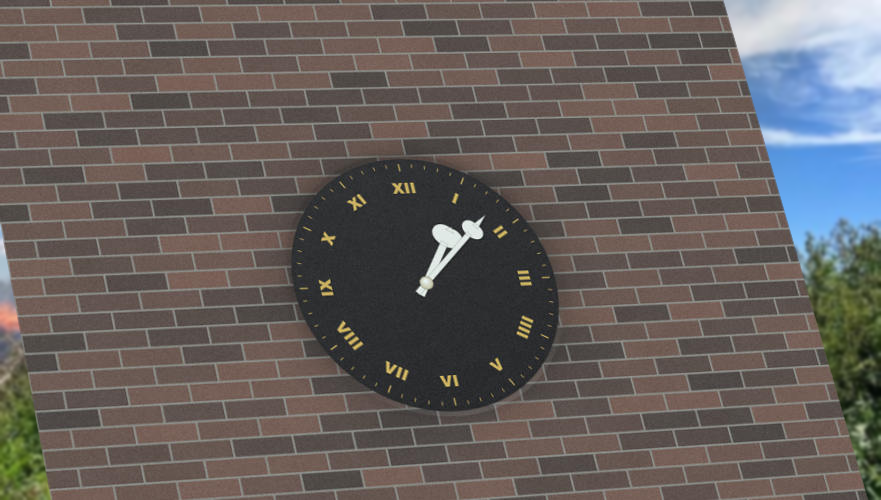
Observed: 1 h 08 min
